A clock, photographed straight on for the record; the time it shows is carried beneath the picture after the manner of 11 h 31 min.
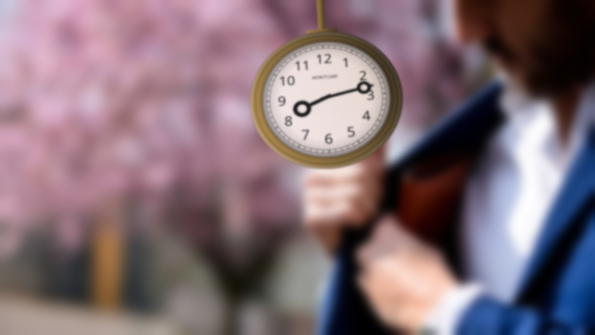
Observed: 8 h 13 min
